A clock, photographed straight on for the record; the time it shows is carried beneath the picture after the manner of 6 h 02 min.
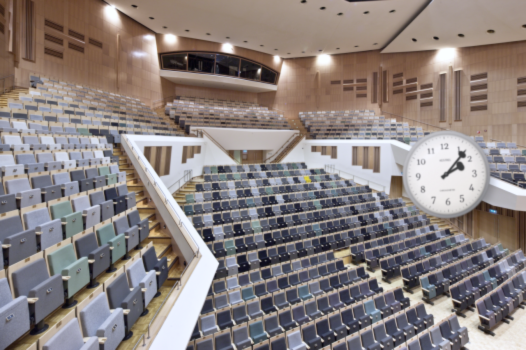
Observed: 2 h 07 min
